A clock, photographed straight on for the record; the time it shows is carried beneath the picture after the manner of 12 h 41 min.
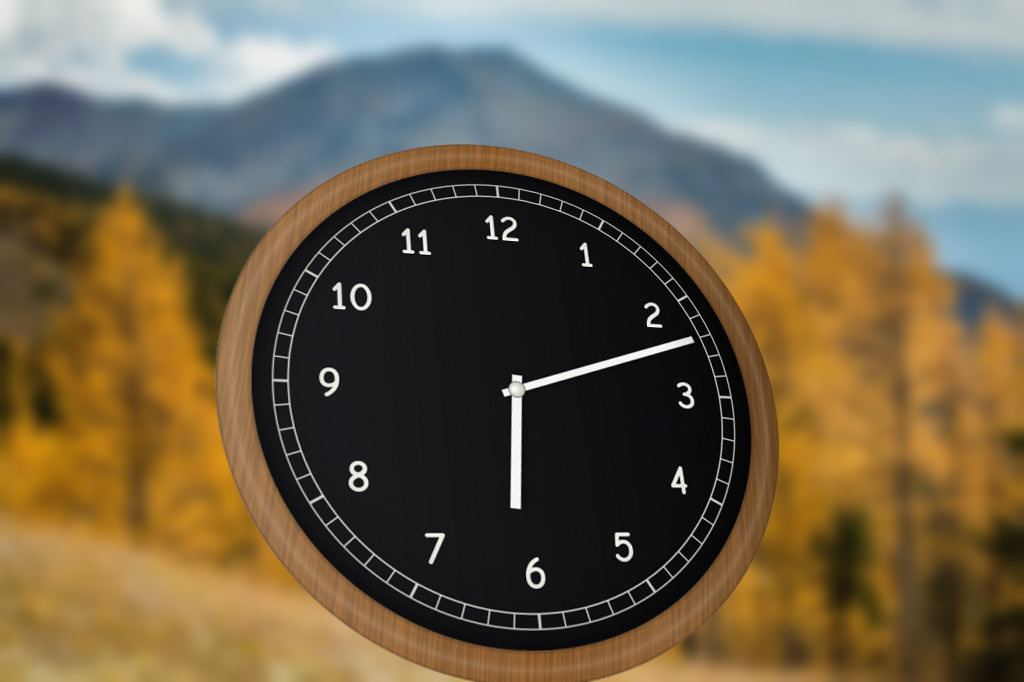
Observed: 6 h 12 min
